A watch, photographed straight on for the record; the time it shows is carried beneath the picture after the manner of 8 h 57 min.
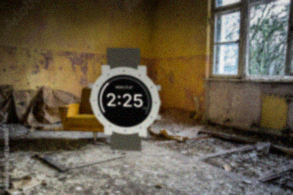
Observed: 2 h 25 min
